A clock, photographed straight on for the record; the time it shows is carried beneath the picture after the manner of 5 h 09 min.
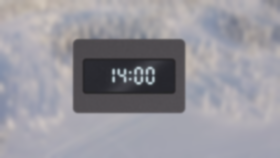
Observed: 14 h 00 min
